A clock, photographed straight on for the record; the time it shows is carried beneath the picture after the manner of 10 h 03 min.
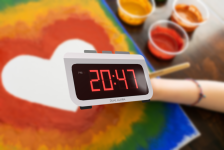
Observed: 20 h 47 min
